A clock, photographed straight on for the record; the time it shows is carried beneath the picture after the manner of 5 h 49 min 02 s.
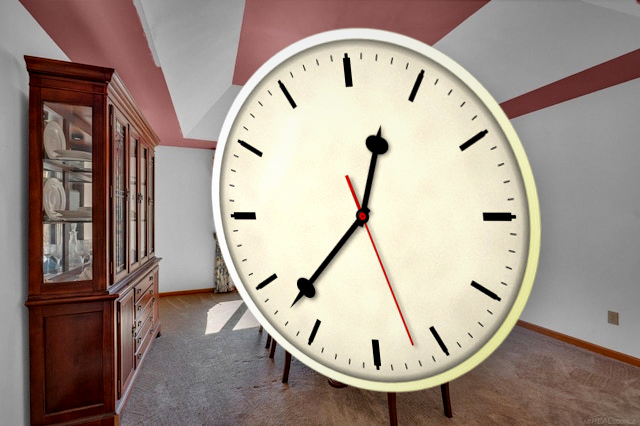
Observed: 12 h 37 min 27 s
